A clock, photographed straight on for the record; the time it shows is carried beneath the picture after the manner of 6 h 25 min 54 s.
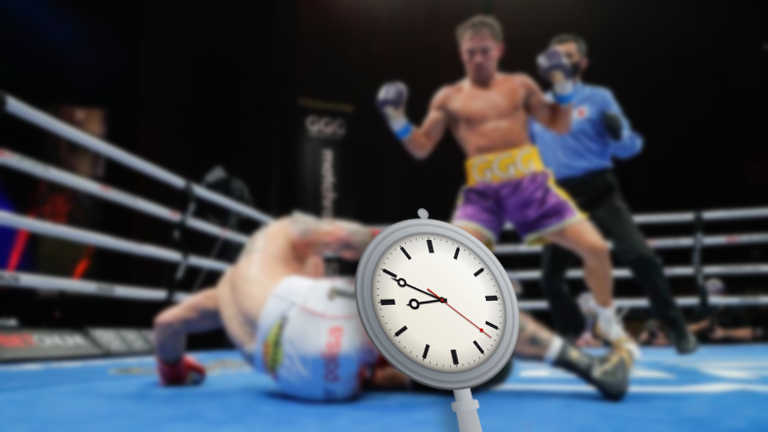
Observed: 8 h 49 min 22 s
